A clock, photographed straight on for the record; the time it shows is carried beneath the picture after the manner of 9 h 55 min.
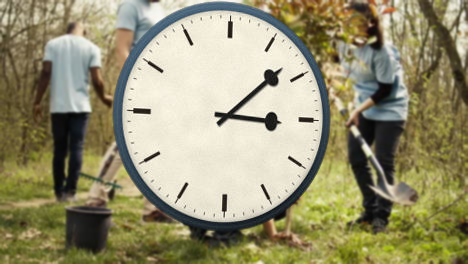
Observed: 3 h 08 min
